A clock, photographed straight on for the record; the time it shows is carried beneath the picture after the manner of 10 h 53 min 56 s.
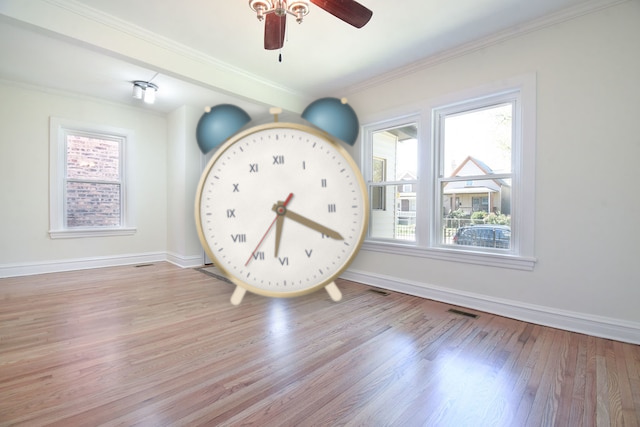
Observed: 6 h 19 min 36 s
